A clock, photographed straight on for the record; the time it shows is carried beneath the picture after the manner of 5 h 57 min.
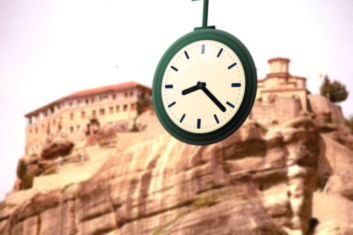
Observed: 8 h 22 min
